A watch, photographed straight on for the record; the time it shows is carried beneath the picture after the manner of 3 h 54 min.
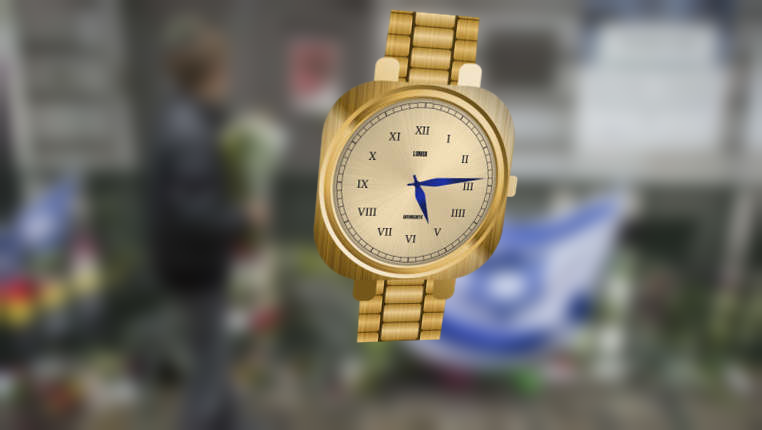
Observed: 5 h 14 min
